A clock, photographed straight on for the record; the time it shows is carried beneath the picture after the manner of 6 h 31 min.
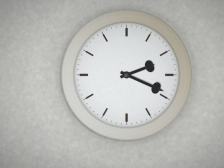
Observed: 2 h 19 min
